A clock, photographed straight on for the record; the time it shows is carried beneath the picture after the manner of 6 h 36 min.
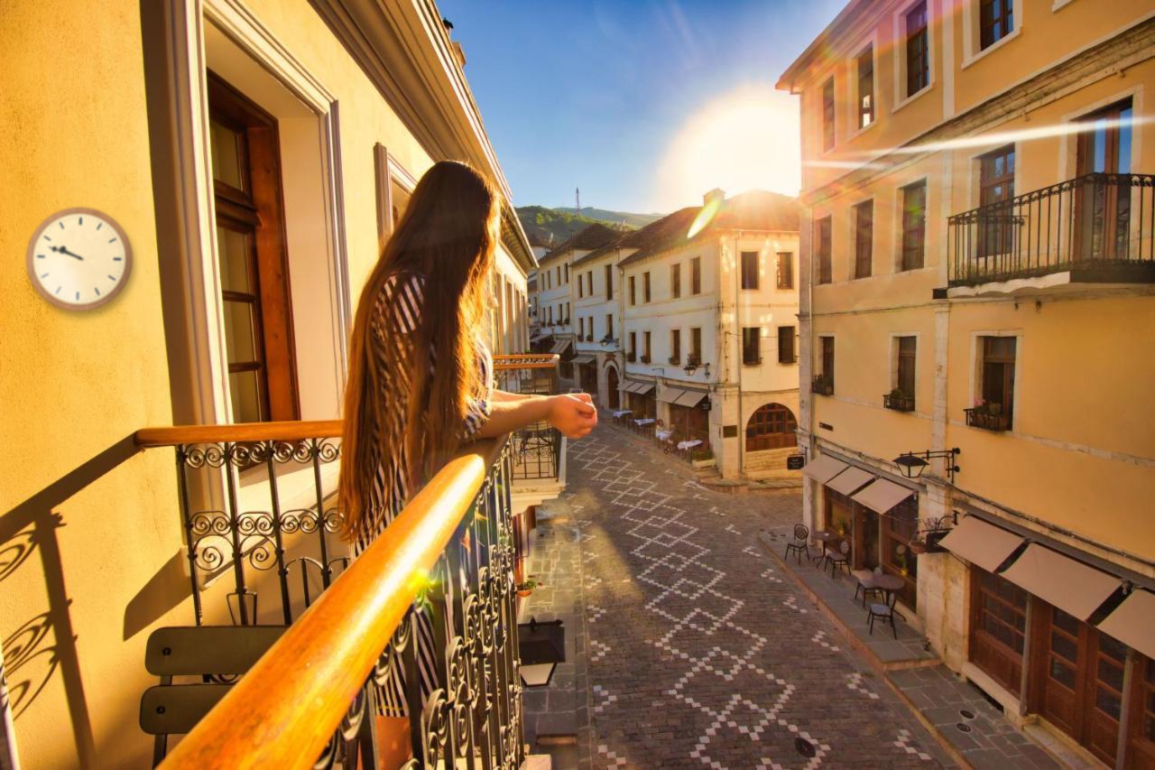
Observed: 9 h 48 min
